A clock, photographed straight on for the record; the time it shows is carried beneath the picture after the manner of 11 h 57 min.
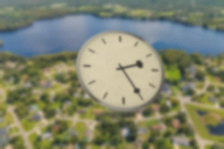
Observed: 2 h 25 min
